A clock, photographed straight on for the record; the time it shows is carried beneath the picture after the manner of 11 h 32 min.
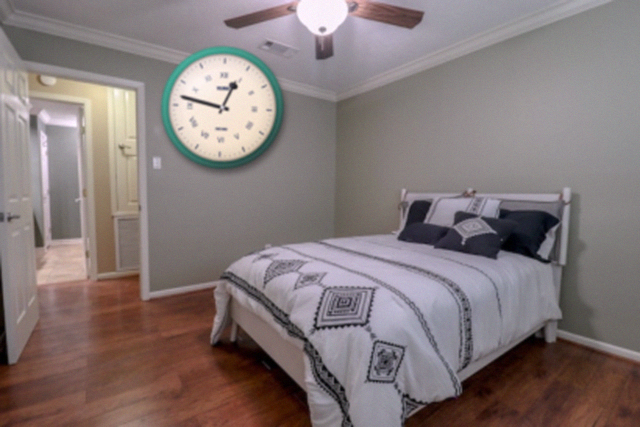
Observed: 12 h 47 min
